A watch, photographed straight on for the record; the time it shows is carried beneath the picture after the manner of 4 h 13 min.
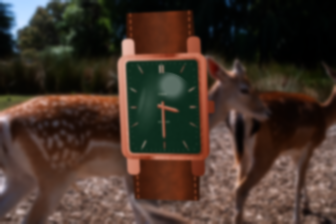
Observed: 3 h 30 min
